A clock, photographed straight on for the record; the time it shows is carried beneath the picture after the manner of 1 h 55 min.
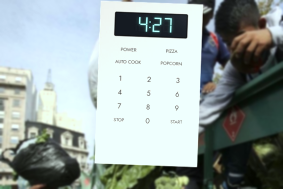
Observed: 4 h 27 min
